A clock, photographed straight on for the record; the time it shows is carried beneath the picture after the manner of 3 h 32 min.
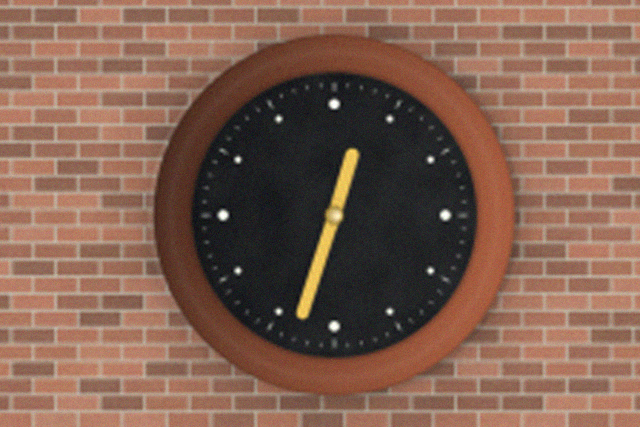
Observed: 12 h 33 min
